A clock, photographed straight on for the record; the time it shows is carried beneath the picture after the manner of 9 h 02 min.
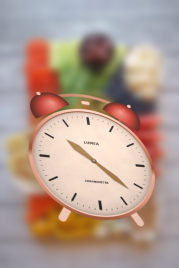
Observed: 10 h 22 min
